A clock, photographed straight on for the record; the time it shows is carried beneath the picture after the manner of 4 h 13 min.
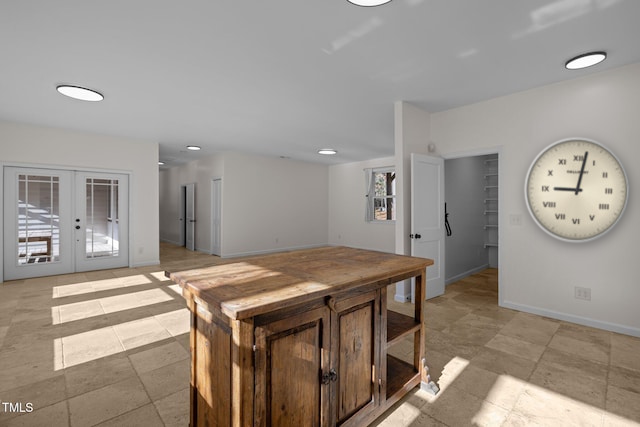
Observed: 9 h 02 min
